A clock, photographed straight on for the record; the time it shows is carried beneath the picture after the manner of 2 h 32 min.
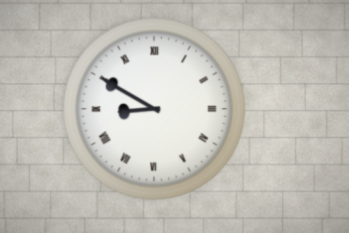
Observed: 8 h 50 min
